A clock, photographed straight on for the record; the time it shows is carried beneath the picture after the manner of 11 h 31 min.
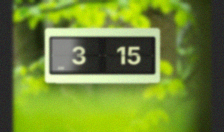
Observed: 3 h 15 min
